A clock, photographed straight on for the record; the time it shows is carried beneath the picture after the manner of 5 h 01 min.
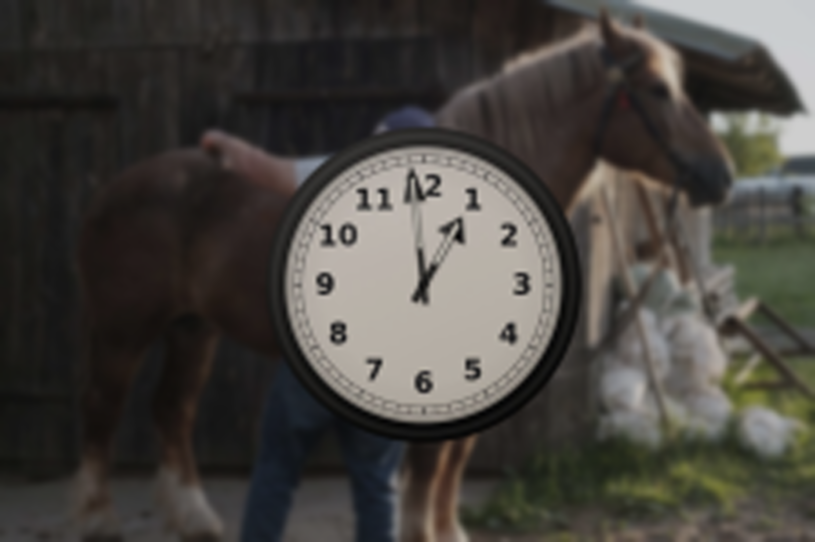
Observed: 12 h 59 min
